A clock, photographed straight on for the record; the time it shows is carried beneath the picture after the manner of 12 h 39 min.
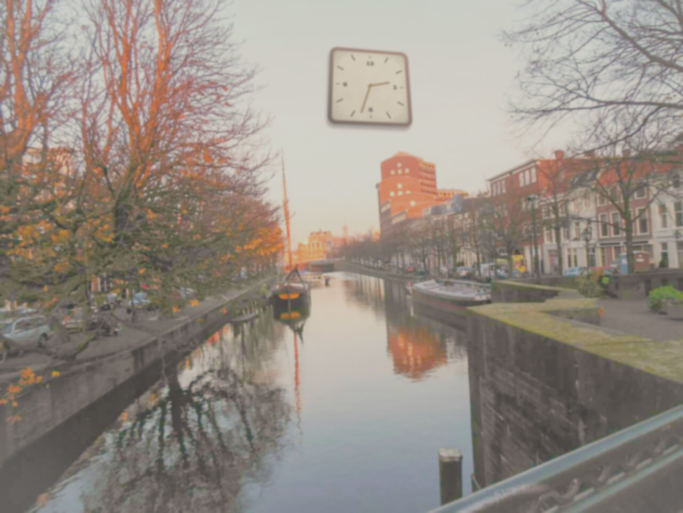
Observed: 2 h 33 min
